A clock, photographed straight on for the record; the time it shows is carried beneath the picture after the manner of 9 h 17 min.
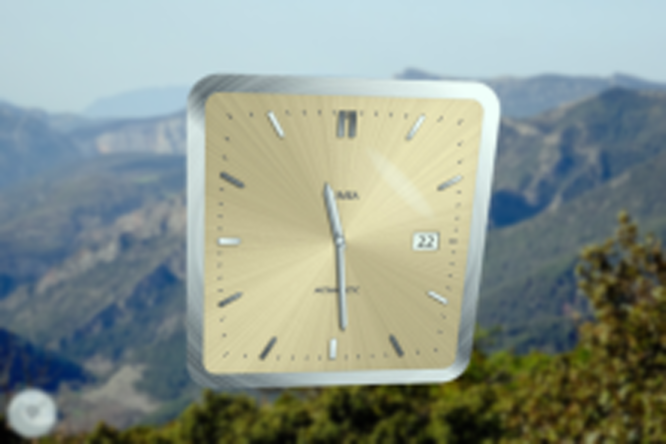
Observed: 11 h 29 min
